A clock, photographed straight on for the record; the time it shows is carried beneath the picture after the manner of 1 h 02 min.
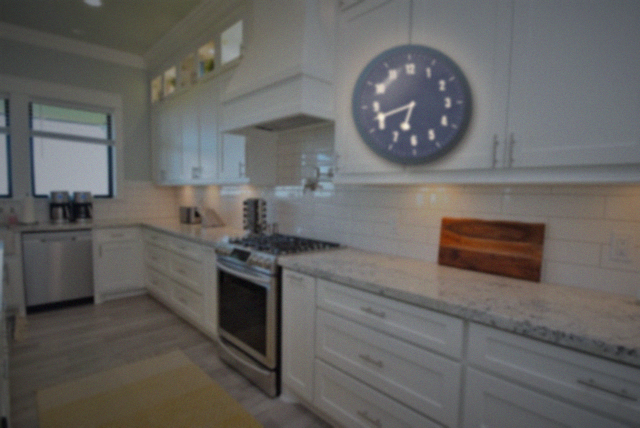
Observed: 6 h 42 min
